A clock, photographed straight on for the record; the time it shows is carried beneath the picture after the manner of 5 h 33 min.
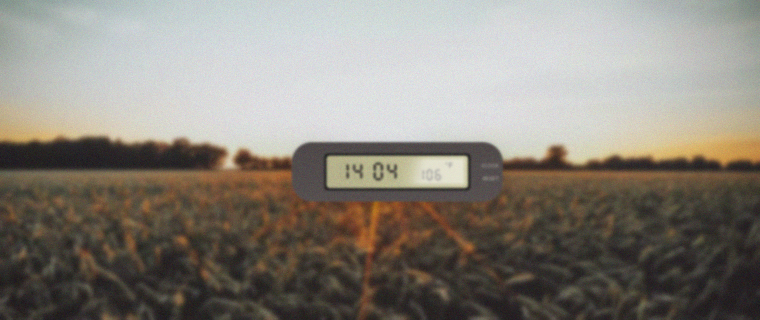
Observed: 14 h 04 min
